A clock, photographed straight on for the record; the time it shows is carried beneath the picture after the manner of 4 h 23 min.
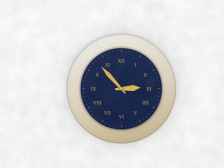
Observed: 2 h 53 min
